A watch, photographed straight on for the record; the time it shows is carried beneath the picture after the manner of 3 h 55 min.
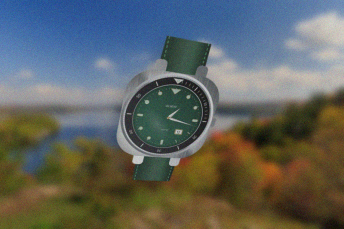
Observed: 1 h 17 min
